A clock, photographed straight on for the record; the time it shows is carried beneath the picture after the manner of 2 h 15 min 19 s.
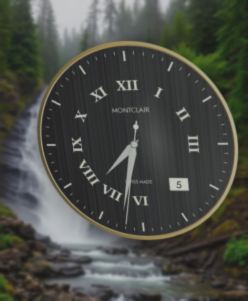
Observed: 7 h 32 min 32 s
